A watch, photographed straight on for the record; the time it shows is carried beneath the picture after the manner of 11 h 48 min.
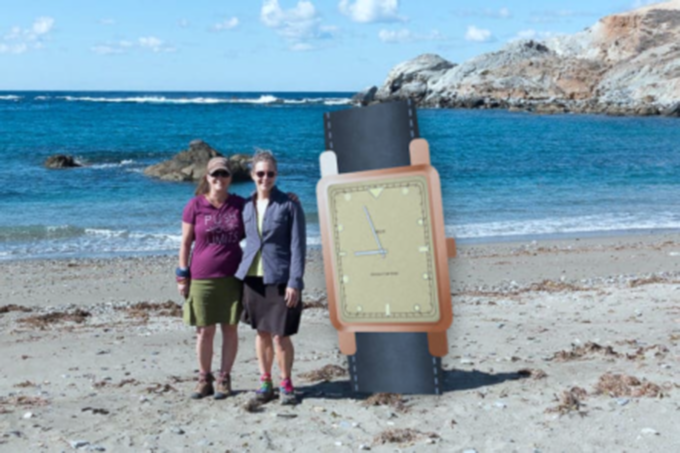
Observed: 8 h 57 min
